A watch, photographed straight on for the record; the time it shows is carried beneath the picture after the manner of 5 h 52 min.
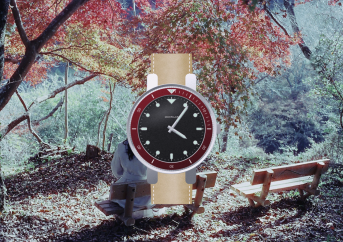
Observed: 4 h 06 min
